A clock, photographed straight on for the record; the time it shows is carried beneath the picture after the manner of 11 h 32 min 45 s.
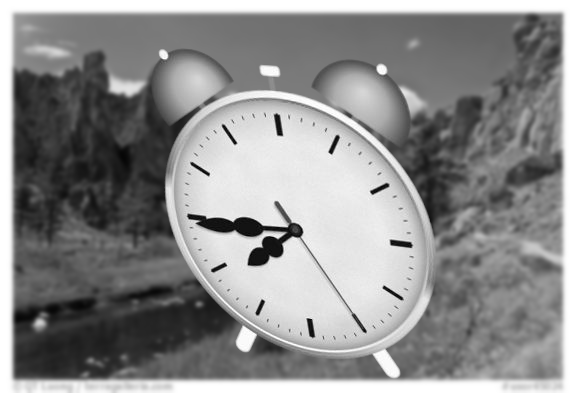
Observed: 7 h 44 min 25 s
